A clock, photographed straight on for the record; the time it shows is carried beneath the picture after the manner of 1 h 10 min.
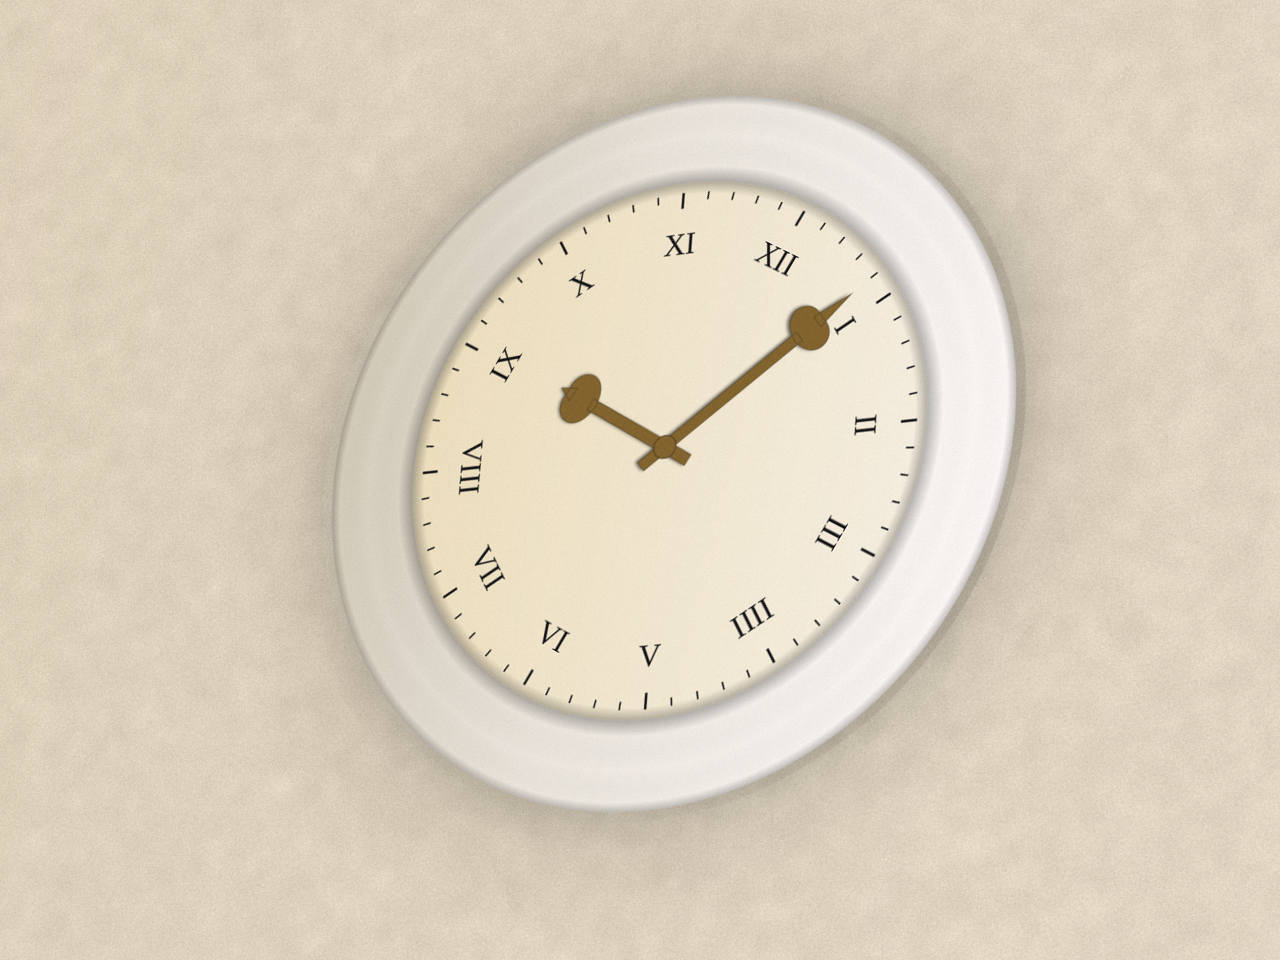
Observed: 9 h 04 min
